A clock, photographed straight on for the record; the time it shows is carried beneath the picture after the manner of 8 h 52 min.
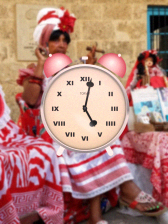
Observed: 5 h 02 min
